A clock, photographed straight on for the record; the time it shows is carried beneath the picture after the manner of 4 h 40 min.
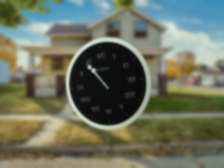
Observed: 10 h 54 min
